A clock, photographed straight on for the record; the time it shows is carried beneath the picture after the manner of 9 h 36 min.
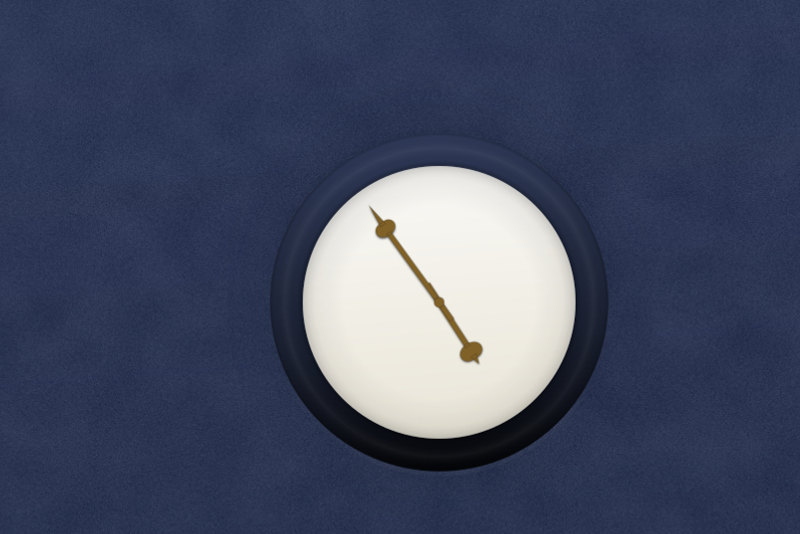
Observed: 4 h 54 min
